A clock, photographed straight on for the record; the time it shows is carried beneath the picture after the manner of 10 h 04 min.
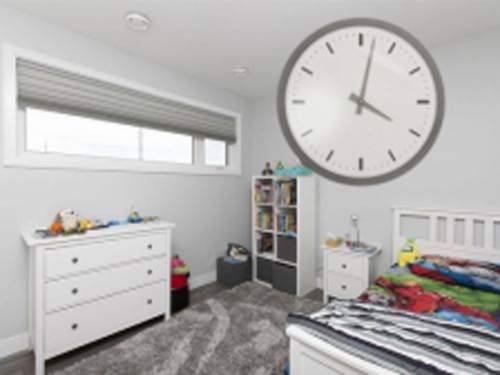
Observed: 4 h 02 min
